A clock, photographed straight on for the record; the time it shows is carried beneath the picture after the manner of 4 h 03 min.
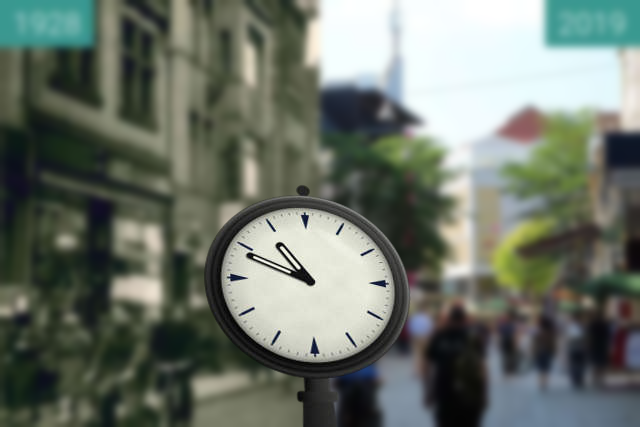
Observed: 10 h 49 min
